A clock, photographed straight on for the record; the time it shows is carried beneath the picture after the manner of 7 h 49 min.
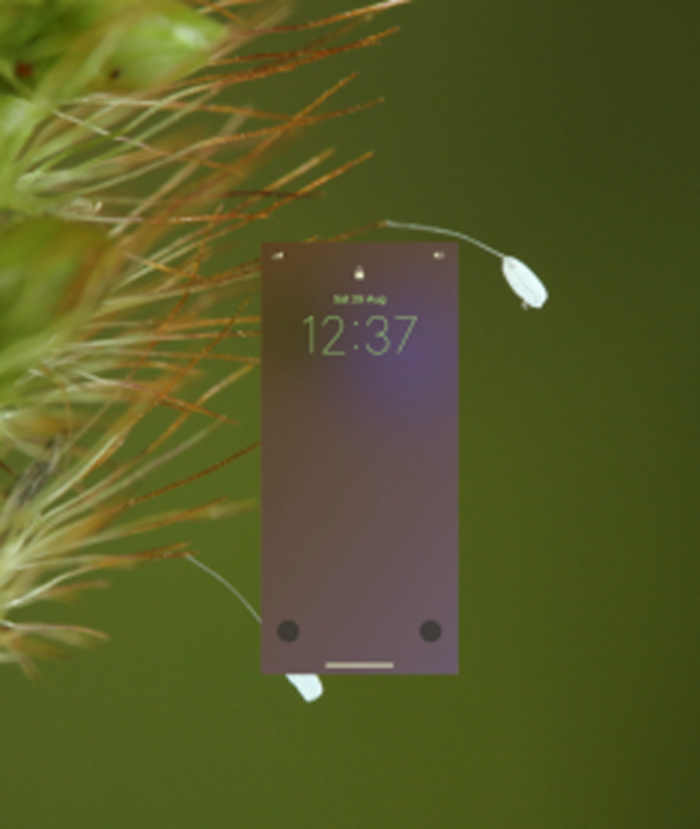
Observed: 12 h 37 min
